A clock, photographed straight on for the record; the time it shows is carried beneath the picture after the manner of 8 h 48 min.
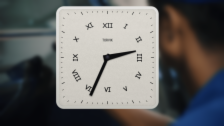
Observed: 2 h 34 min
